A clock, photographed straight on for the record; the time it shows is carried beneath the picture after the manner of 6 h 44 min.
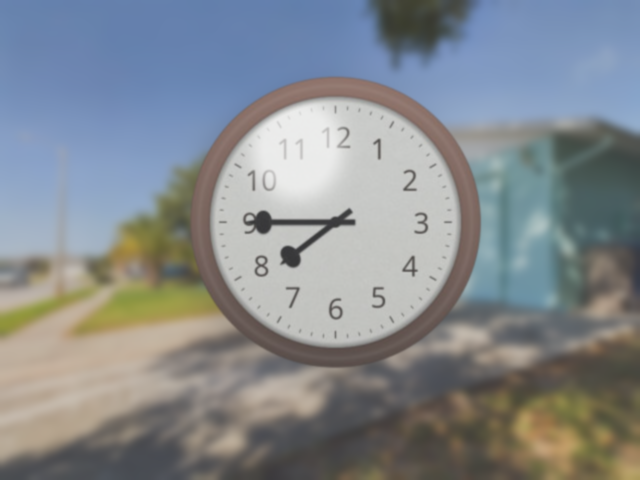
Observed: 7 h 45 min
